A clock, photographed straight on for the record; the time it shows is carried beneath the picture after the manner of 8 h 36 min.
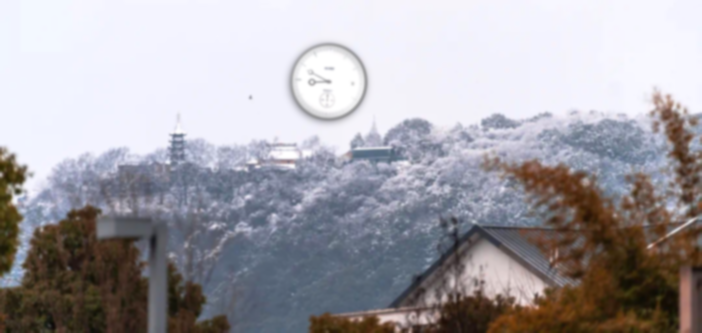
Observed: 8 h 49 min
